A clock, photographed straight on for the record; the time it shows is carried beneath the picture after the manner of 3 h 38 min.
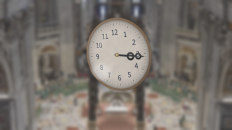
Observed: 3 h 16 min
